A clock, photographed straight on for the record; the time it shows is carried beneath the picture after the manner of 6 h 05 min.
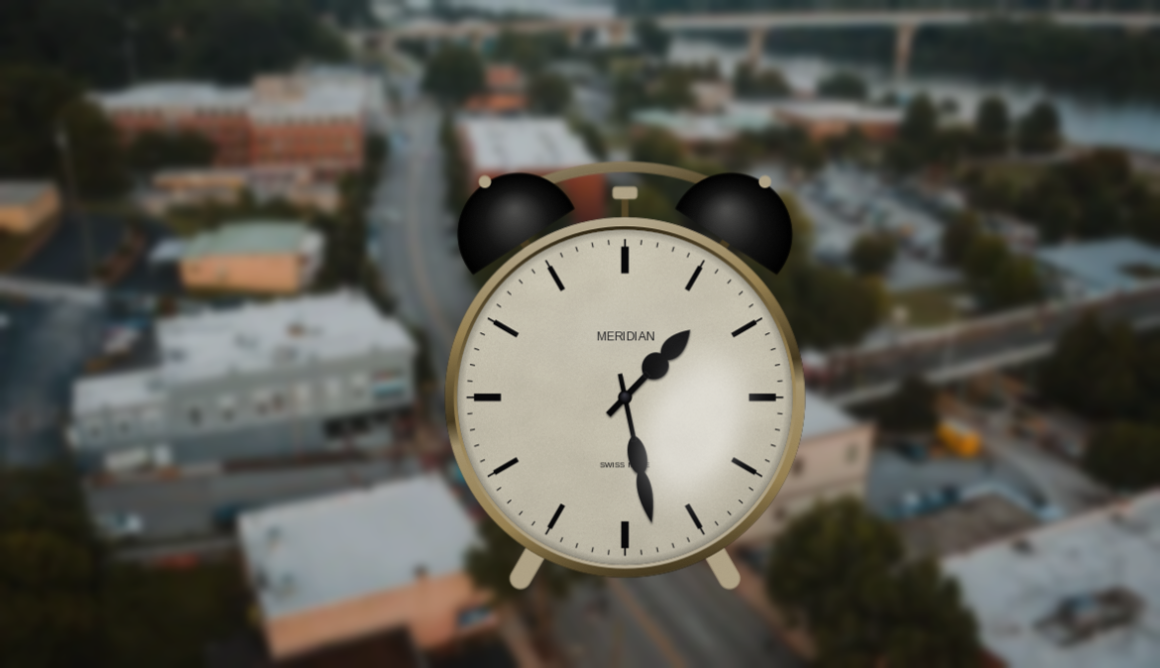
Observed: 1 h 28 min
